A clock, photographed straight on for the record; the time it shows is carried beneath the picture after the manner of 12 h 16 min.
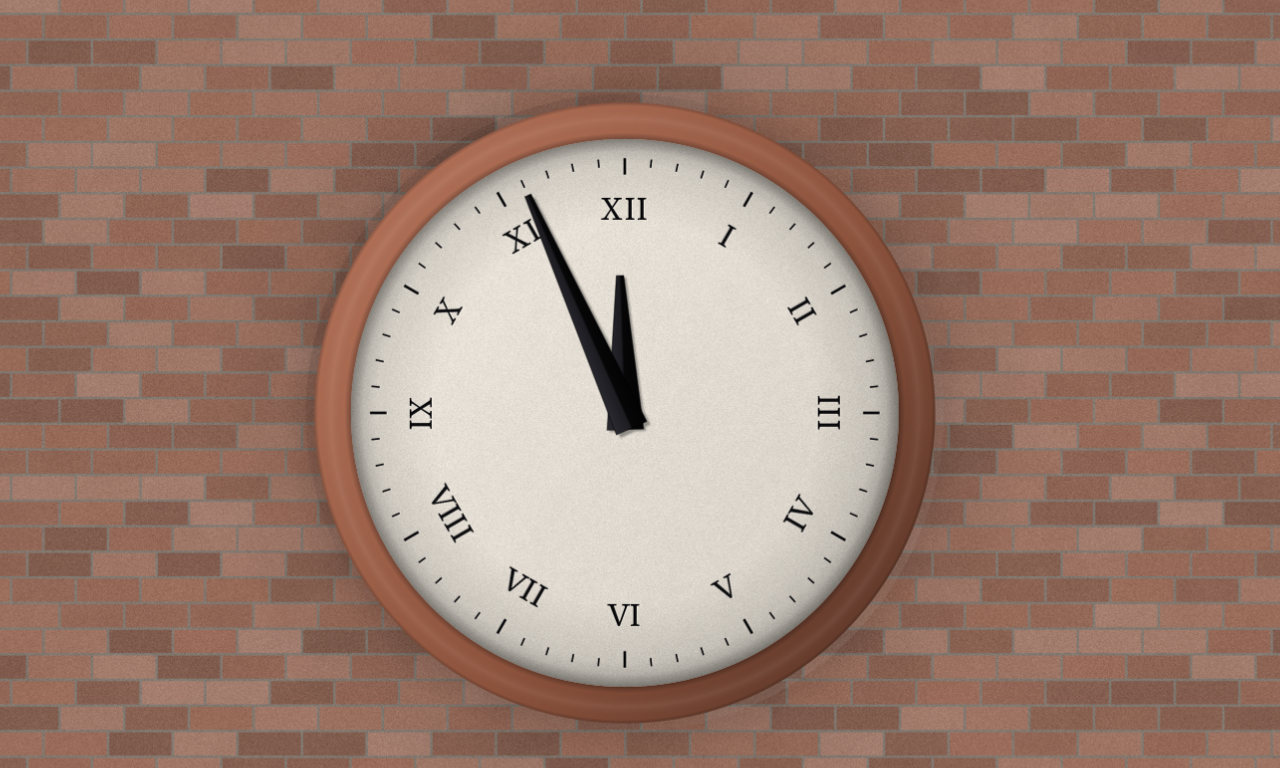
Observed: 11 h 56 min
